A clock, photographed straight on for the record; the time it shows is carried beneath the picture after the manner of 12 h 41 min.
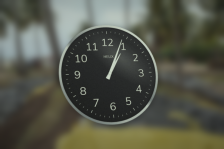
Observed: 1 h 04 min
